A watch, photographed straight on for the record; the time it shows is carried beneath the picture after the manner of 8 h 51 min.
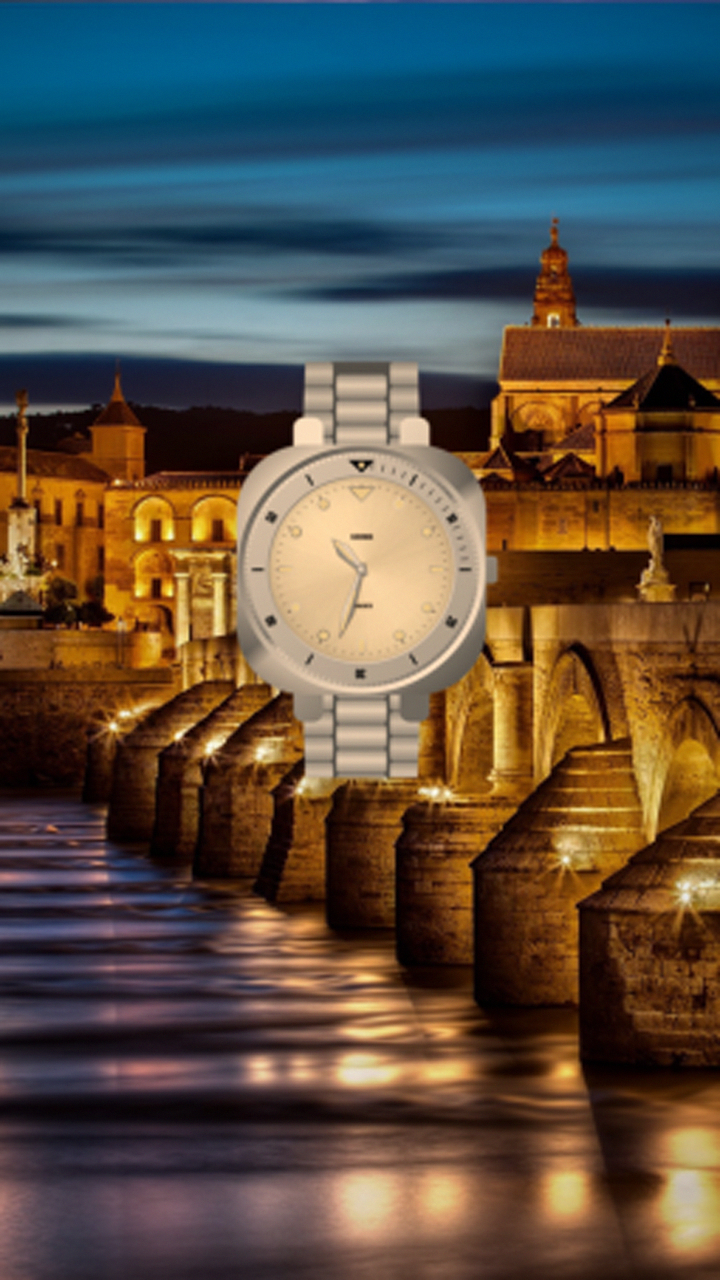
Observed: 10 h 33 min
